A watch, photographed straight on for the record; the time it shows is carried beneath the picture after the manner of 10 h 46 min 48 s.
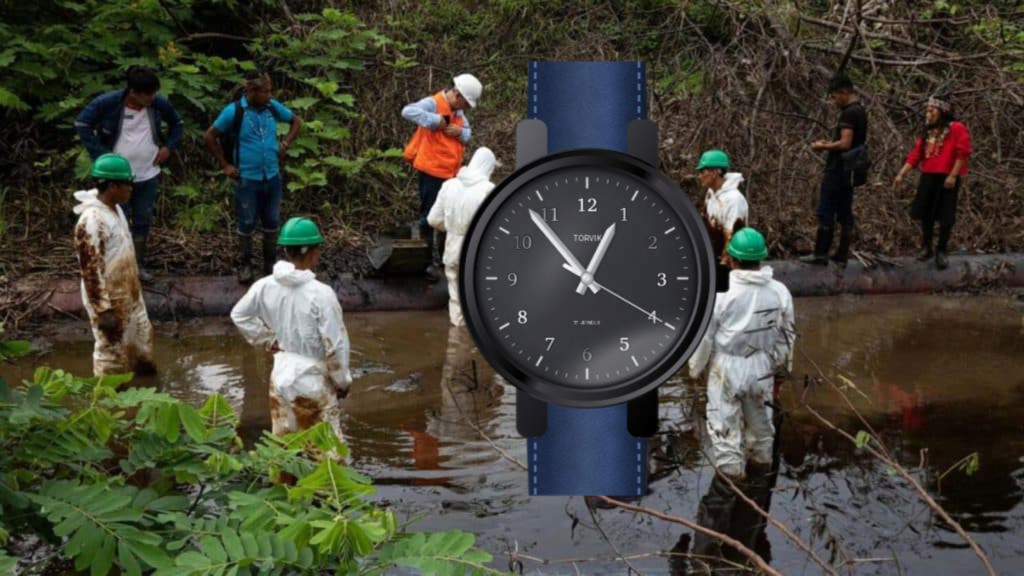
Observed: 12 h 53 min 20 s
